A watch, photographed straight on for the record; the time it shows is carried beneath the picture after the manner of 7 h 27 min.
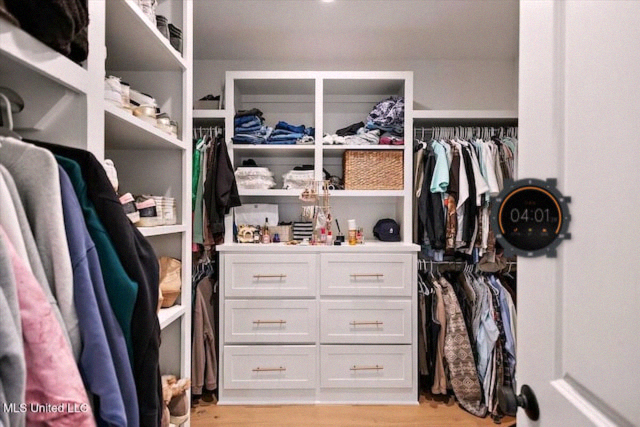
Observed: 4 h 01 min
